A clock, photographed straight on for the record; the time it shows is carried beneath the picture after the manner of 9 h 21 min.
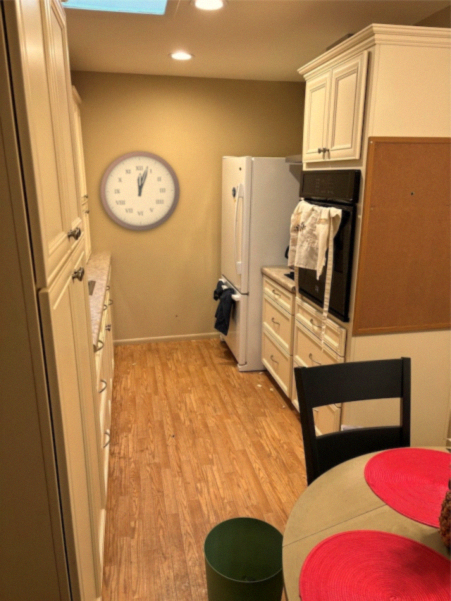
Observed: 12 h 03 min
